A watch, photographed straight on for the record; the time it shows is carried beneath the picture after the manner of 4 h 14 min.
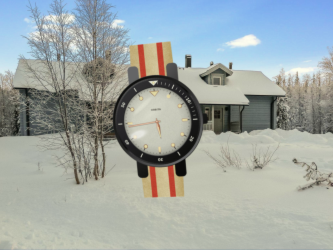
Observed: 5 h 44 min
